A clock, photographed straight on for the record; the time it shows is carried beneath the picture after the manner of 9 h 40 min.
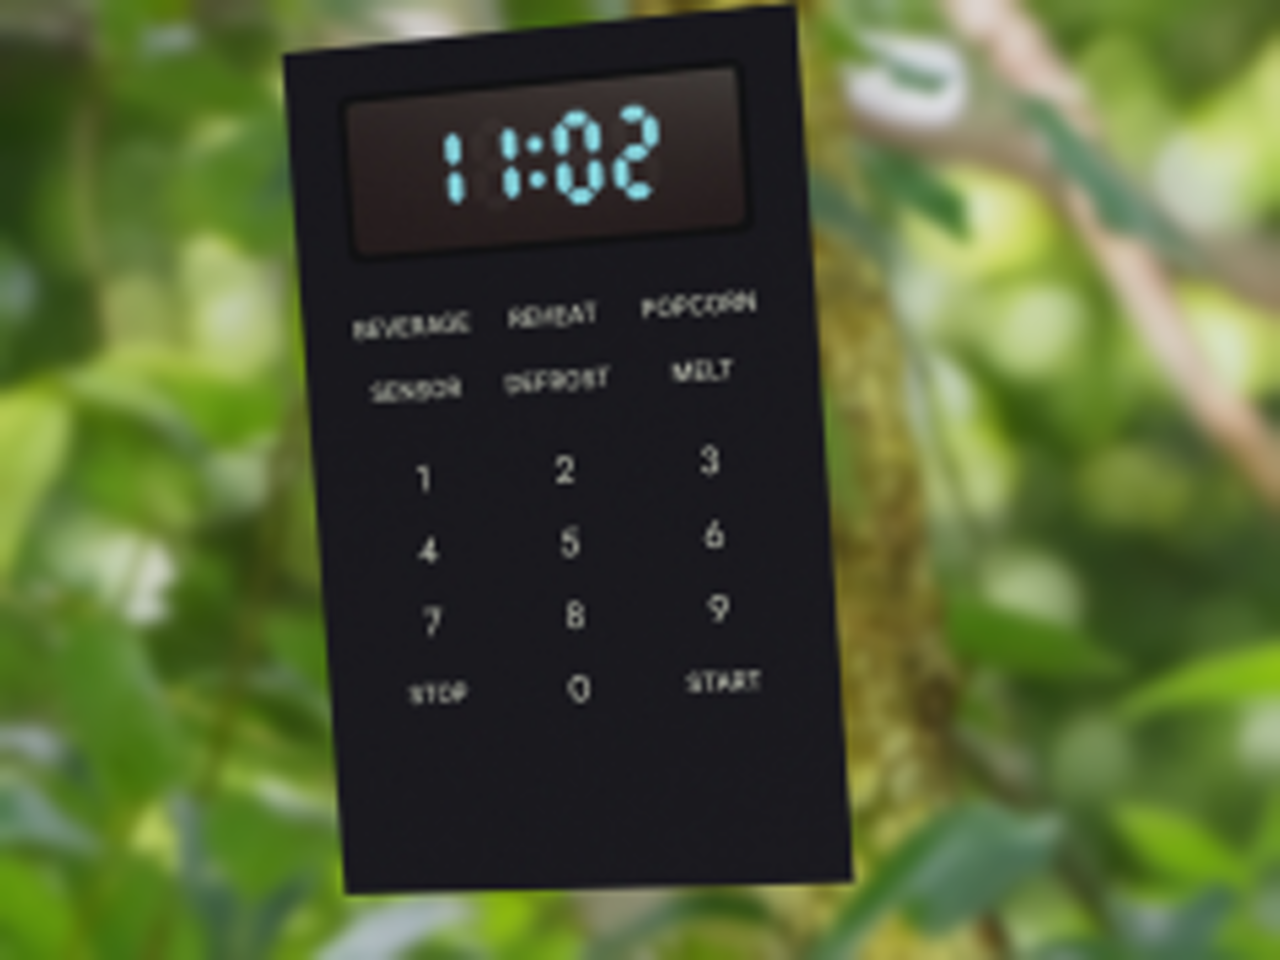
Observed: 11 h 02 min
